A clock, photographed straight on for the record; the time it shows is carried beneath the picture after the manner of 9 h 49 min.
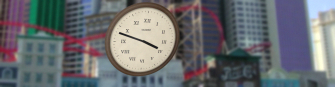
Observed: 3 h 48 min
